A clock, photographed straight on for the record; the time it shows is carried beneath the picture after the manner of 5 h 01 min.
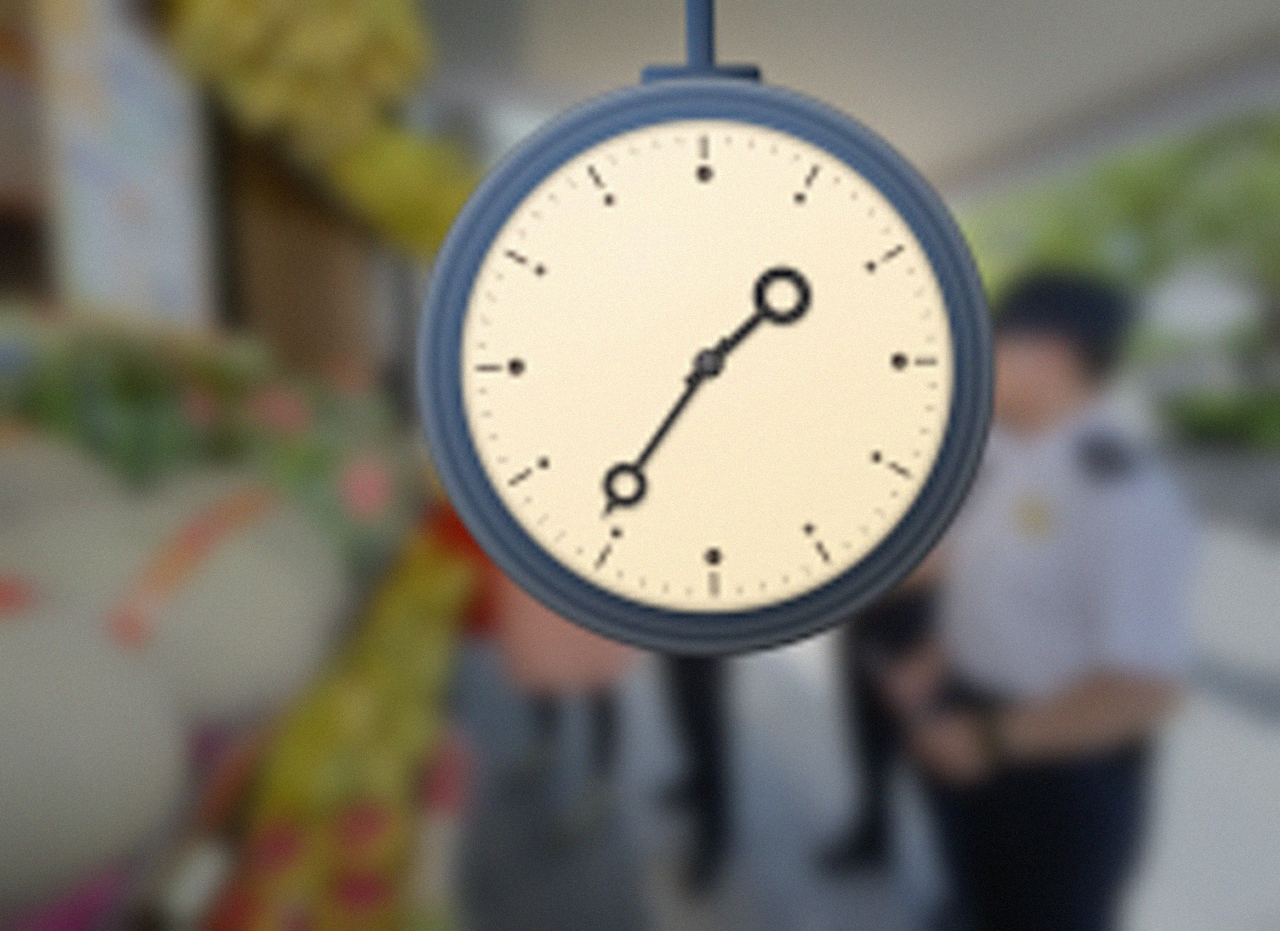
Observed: 1 h 36 min
